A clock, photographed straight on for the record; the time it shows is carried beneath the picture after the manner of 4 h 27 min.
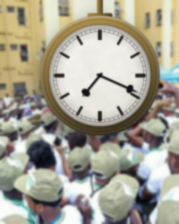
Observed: 7 h 19 min
